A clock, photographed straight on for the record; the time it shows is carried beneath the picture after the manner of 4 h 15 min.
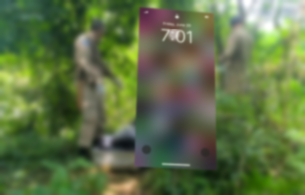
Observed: 7 h 01 min
